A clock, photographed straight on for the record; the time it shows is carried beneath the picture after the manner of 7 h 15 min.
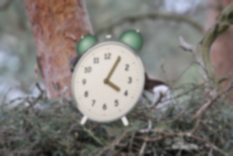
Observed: 4 h 05 min
